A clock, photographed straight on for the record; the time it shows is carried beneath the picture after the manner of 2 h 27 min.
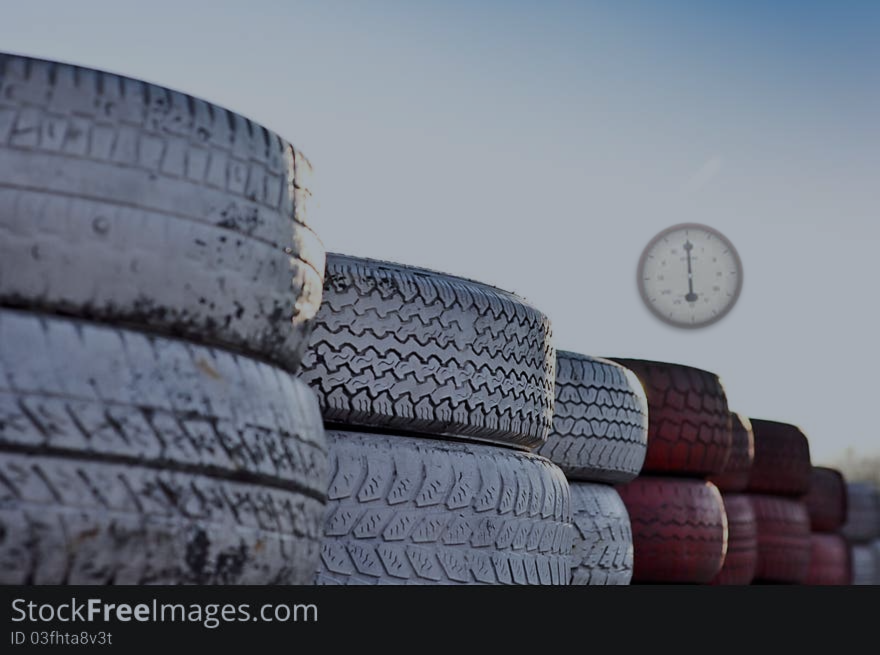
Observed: 6 h 00 min
